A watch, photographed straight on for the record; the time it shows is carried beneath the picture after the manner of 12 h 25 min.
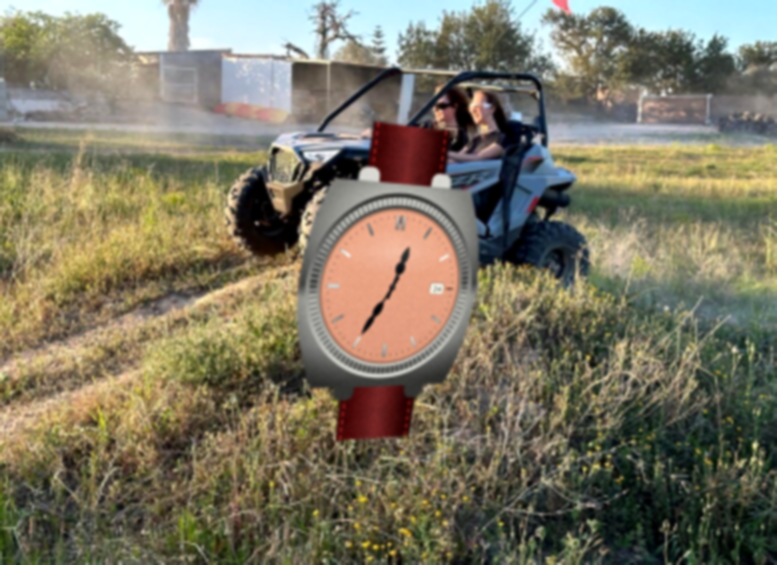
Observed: 12 h 35 min
